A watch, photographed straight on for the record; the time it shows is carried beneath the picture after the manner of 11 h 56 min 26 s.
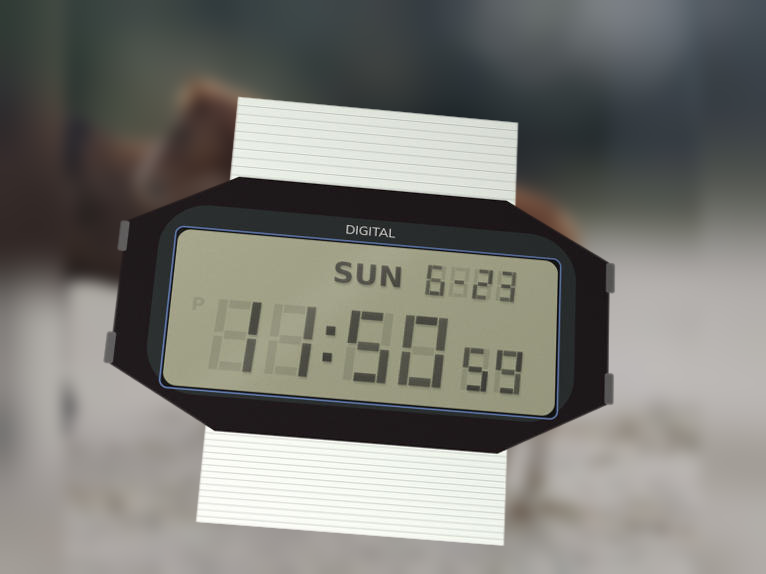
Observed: 11 h 50 min 59 s
